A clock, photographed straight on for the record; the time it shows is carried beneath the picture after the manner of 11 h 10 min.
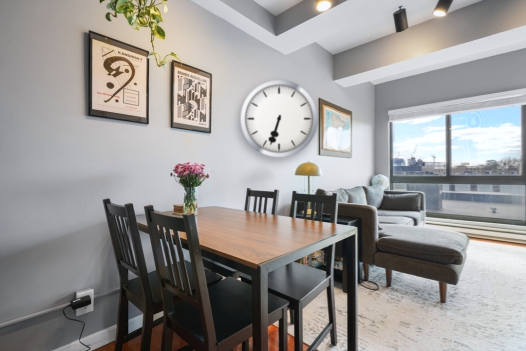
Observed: 6 h 33 min
